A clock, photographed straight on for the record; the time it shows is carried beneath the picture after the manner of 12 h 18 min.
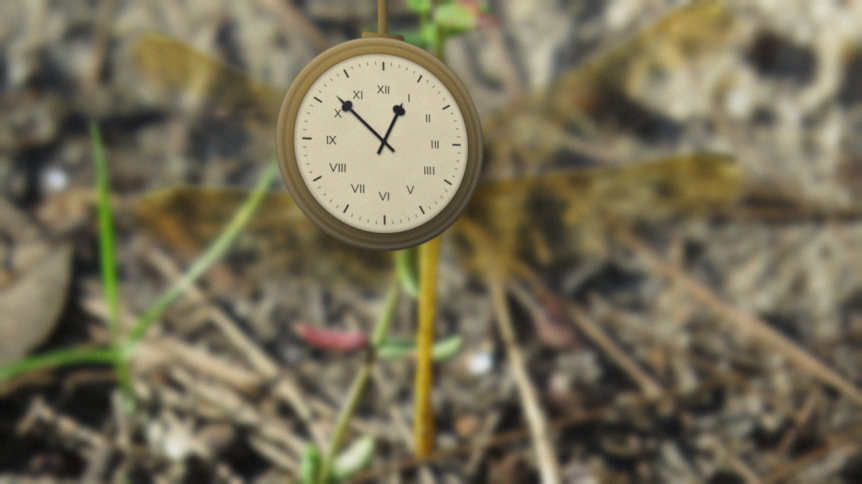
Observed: 12 h 52 min
